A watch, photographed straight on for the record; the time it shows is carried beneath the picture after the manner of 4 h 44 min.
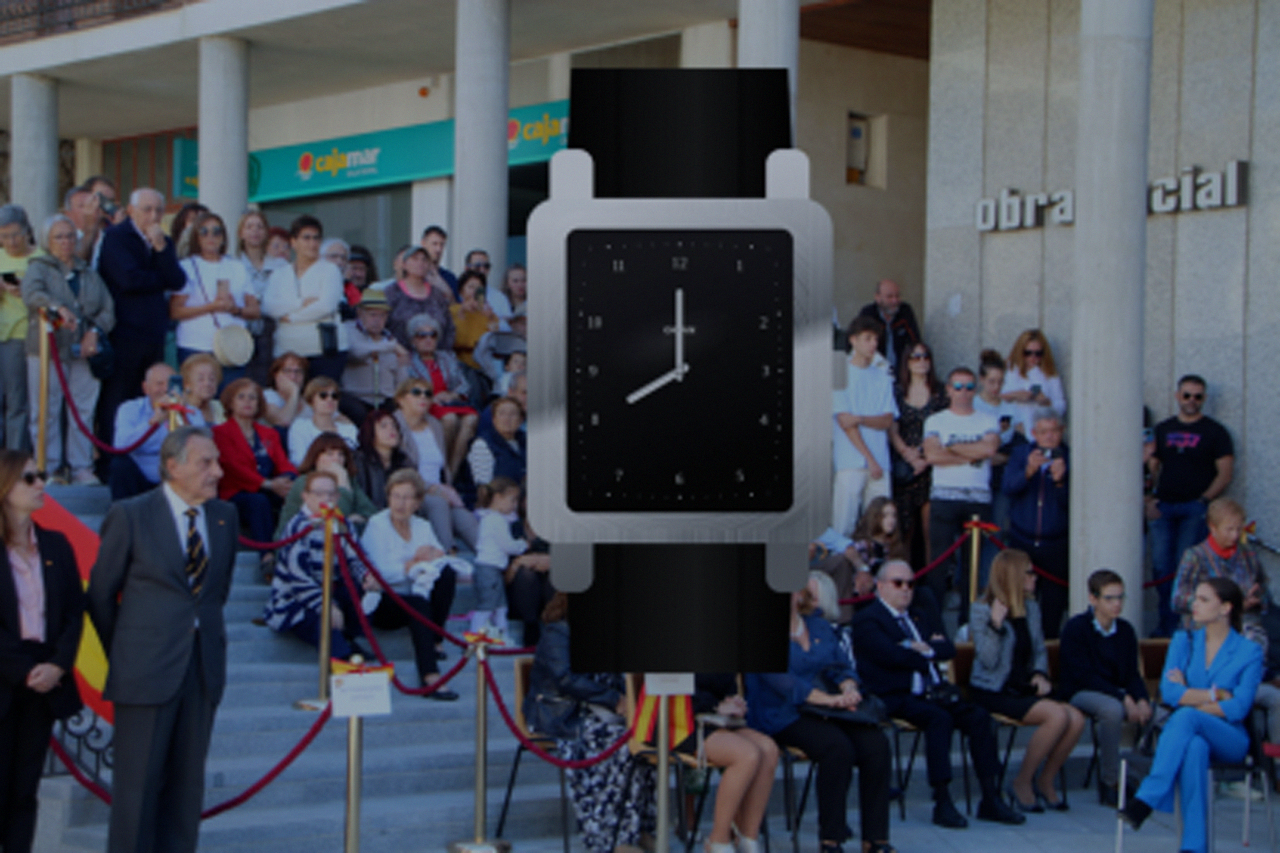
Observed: 8 h 00 min
